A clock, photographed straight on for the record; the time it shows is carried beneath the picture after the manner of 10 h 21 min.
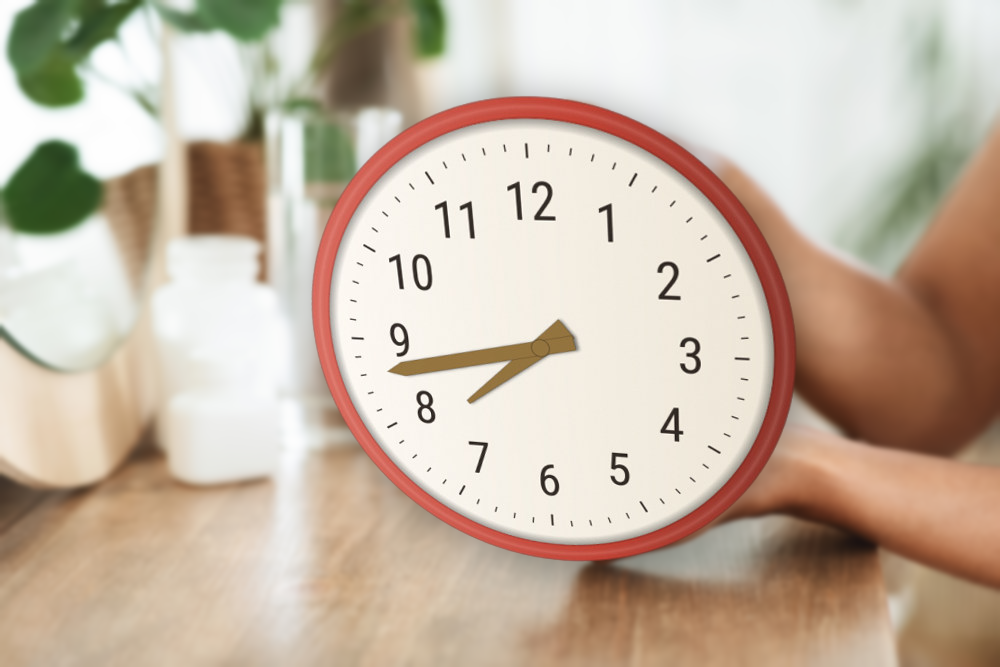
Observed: 7 h 43 min
